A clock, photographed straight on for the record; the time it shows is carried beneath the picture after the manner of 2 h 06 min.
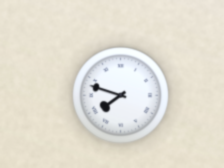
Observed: 7 h 48 min
